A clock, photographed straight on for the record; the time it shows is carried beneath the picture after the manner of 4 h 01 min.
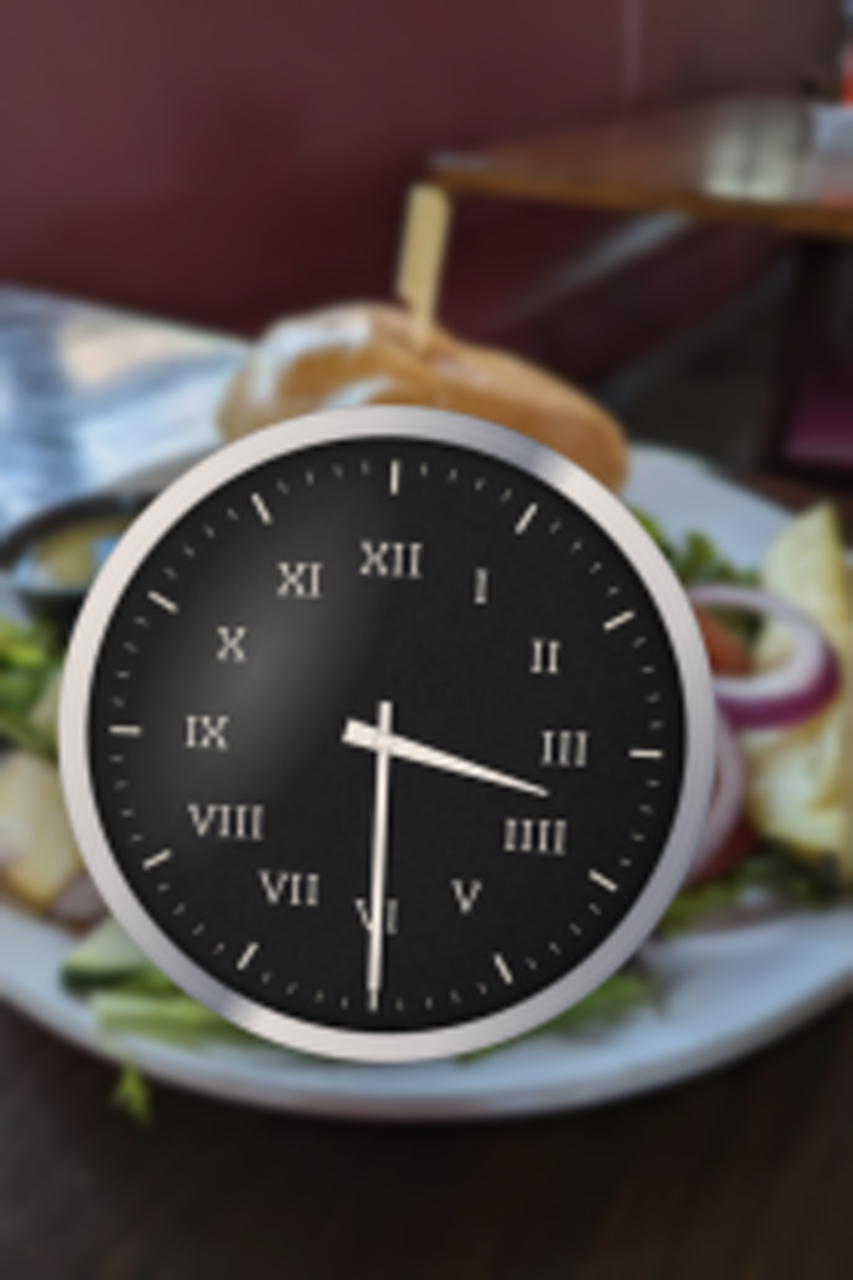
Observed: 3 h 30 min
